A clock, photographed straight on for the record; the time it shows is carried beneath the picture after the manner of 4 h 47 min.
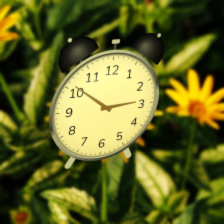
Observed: 2 h 51 min
